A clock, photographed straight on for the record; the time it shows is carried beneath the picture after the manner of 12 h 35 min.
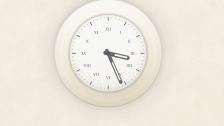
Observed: 3 h 26 min
